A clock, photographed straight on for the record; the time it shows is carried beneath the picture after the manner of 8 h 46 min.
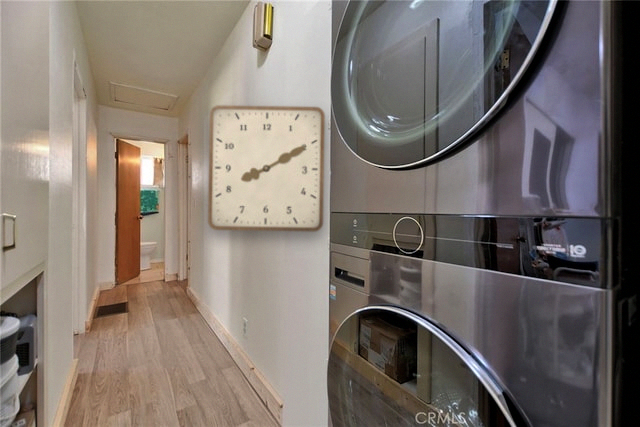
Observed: 8 h 10 min
